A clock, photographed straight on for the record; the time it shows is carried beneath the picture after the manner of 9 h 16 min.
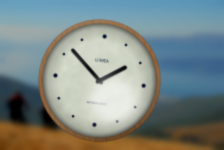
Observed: 1 h 52 min
